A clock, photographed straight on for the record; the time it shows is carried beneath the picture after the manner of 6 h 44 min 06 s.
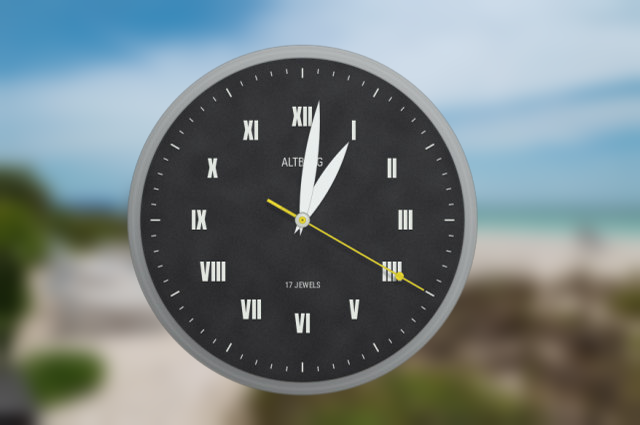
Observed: 1 h 01 min 20 s
